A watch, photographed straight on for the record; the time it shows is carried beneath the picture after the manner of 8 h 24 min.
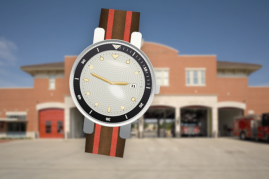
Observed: 2 h 48 min
